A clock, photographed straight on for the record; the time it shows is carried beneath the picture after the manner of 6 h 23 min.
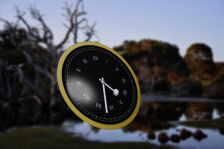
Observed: 4 h 32 min
